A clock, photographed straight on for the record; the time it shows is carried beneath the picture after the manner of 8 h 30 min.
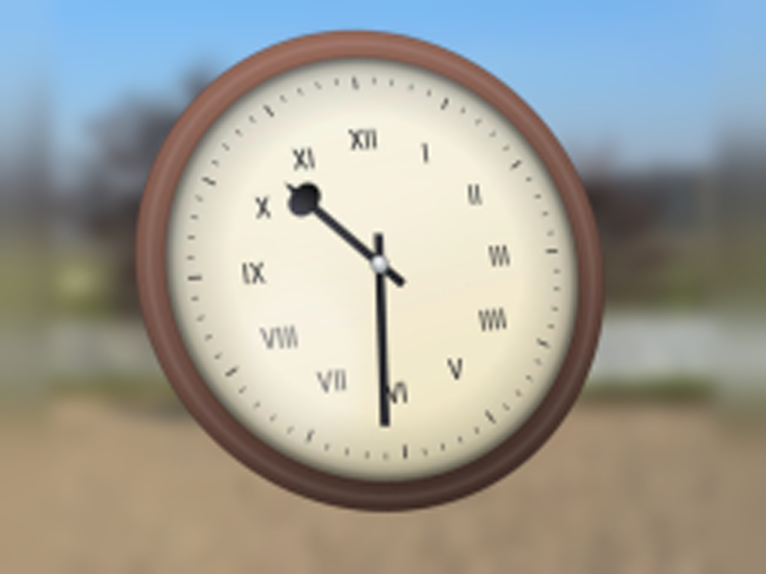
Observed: 10 h 31 min
